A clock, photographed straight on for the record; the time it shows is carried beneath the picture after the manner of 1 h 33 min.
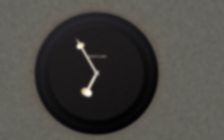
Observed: 6 h 55 min
